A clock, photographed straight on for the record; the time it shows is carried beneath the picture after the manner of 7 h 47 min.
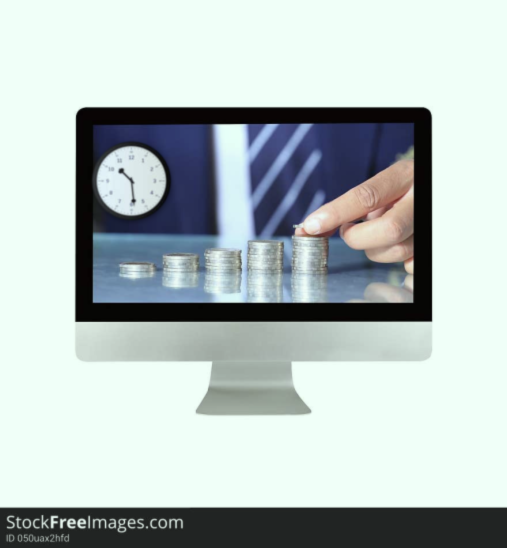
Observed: 10 h 29 min
